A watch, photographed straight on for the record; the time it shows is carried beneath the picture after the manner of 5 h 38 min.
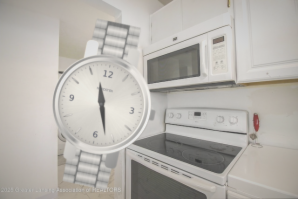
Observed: 11 h 27 min
